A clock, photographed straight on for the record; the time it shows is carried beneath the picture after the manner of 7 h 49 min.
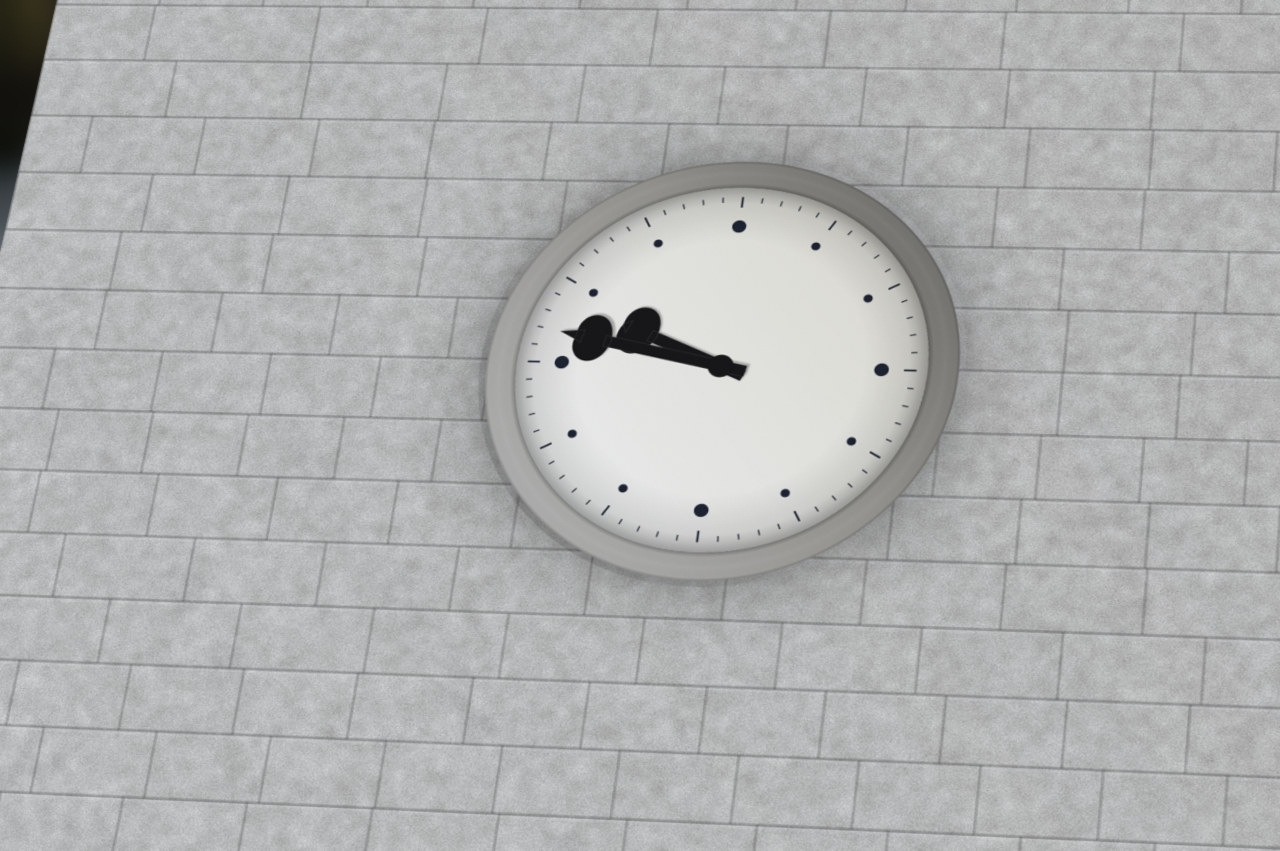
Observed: 9 h 47 min
